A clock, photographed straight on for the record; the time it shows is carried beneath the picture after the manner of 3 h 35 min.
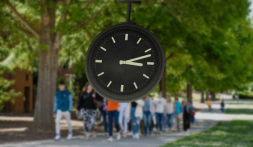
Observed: 3 h 12 min
